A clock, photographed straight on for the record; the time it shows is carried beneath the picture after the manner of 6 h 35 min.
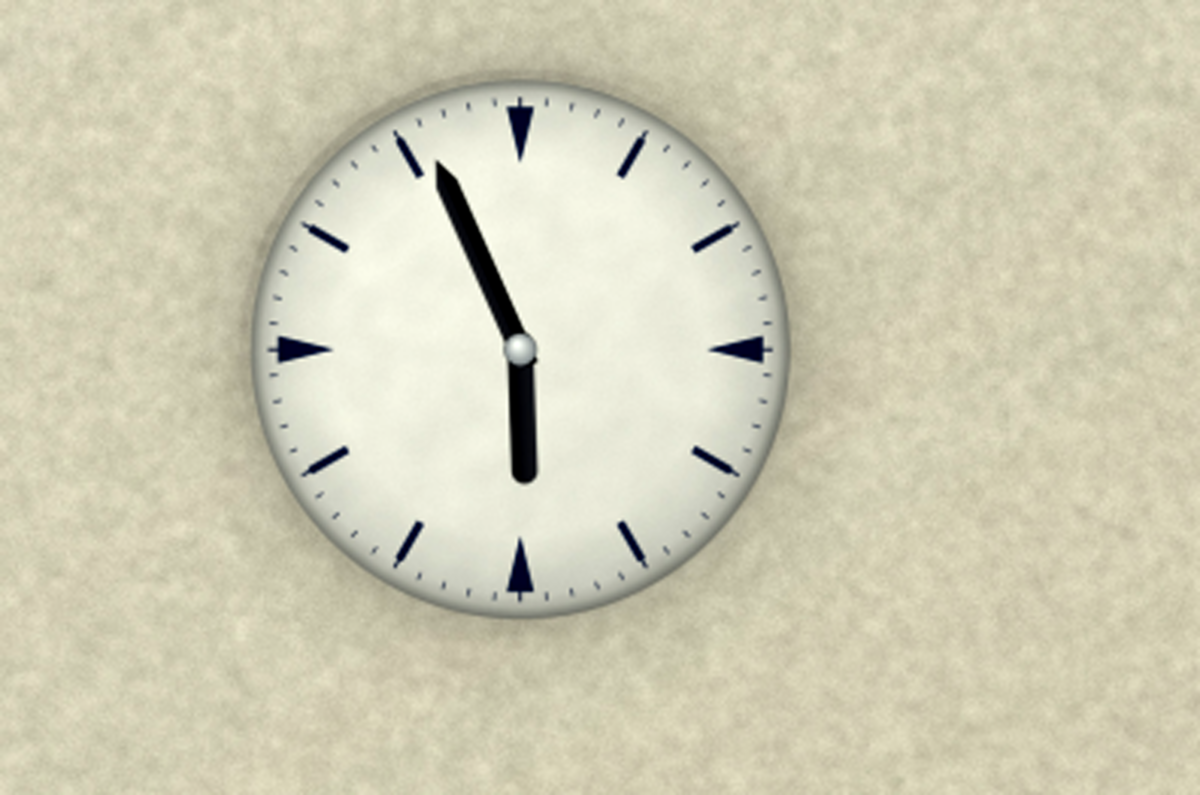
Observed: 5 h 56 min
